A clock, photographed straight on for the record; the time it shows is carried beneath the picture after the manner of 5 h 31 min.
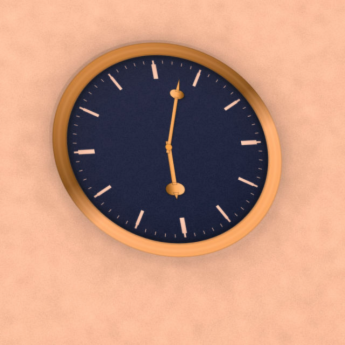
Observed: 6 h 03 min
